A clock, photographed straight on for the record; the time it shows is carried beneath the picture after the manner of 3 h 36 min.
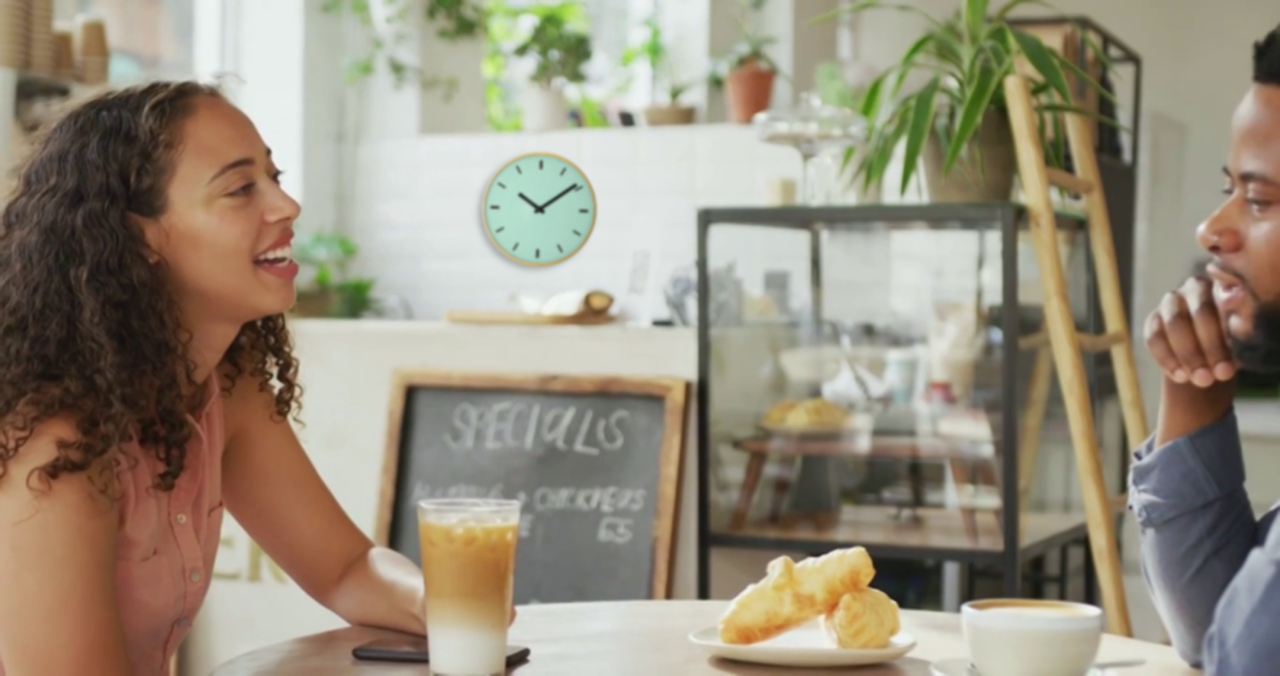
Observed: 10 h 09 min
